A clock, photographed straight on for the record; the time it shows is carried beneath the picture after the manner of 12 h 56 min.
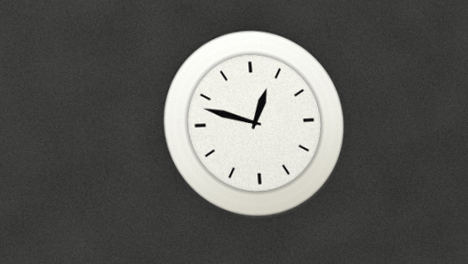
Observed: 12 h 48 min
